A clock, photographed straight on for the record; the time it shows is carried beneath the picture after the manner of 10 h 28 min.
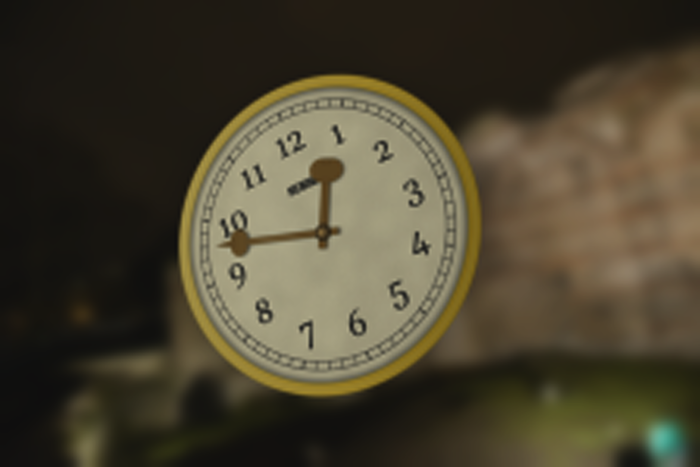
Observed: 12 h 48 min
